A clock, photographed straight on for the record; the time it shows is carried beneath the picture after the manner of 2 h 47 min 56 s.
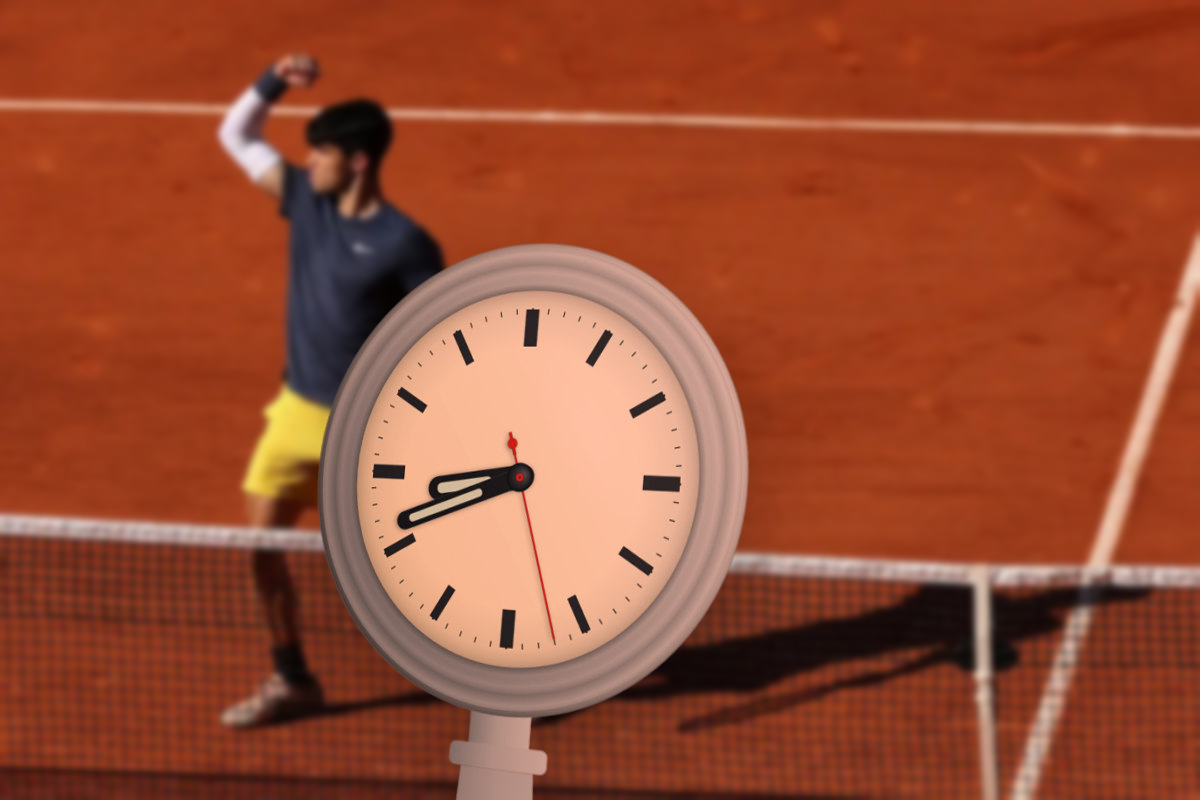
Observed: 8 h 41 min 27 s
